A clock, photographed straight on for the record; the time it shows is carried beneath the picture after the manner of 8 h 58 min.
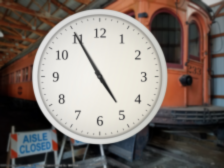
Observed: 4 h 55 min
